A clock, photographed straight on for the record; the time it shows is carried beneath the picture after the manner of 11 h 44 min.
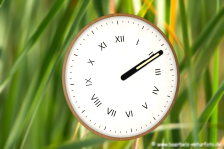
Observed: 2 h 11 min
